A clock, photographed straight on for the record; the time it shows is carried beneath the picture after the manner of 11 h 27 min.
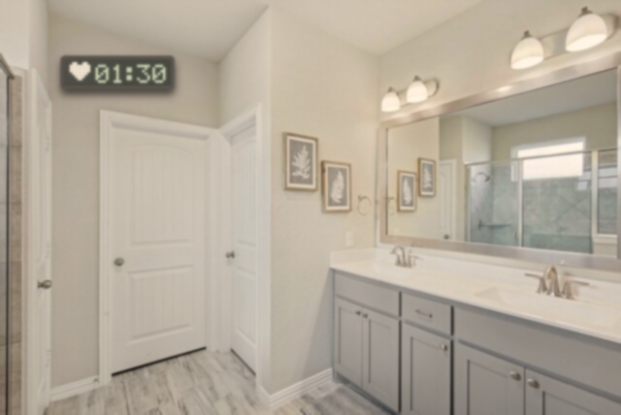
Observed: 1 h 30 min
